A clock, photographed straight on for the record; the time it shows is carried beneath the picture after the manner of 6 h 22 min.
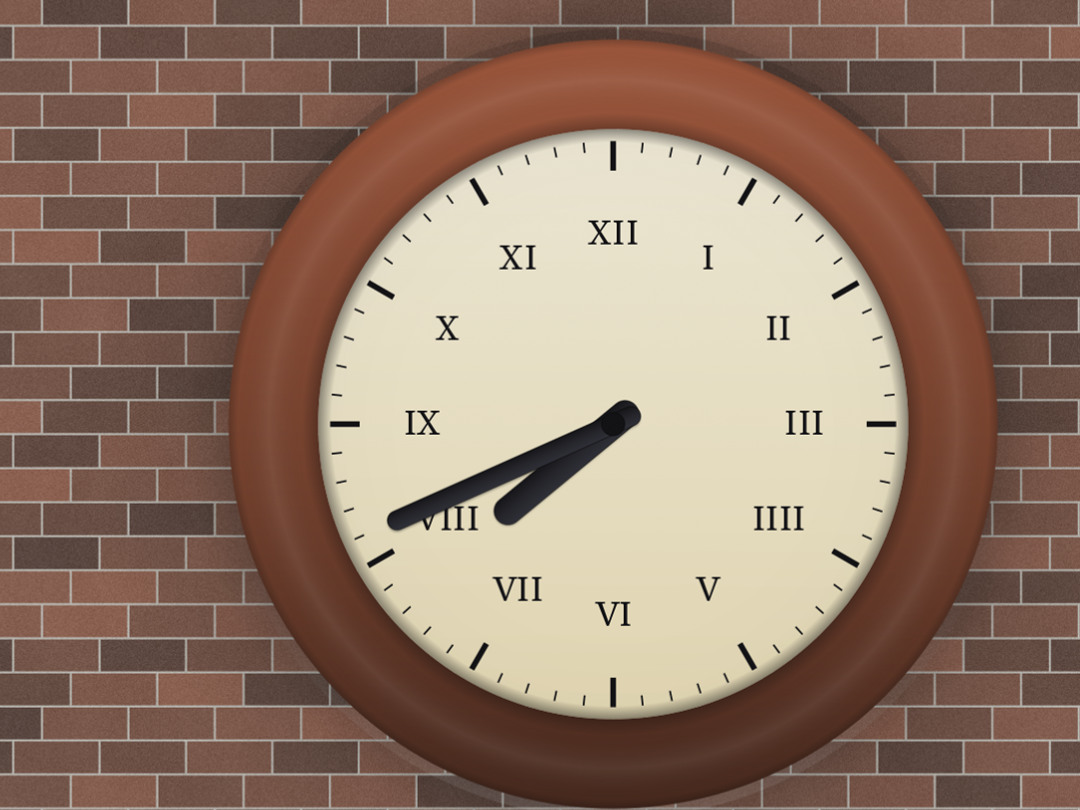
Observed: 7 h 41 min
